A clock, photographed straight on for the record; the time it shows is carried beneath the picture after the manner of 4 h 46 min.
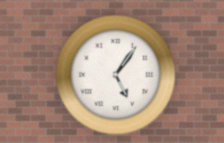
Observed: 5 h 06 min
